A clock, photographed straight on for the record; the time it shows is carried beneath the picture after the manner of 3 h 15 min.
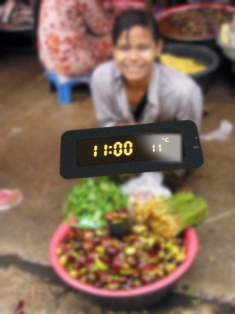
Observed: 11 h 00 min
